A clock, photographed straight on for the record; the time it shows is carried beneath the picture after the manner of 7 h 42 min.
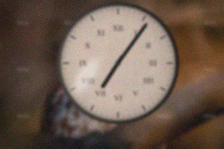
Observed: 7 h 06 min
